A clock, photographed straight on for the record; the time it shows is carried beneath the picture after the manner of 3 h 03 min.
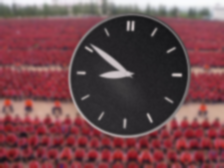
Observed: 8 h 51 min
